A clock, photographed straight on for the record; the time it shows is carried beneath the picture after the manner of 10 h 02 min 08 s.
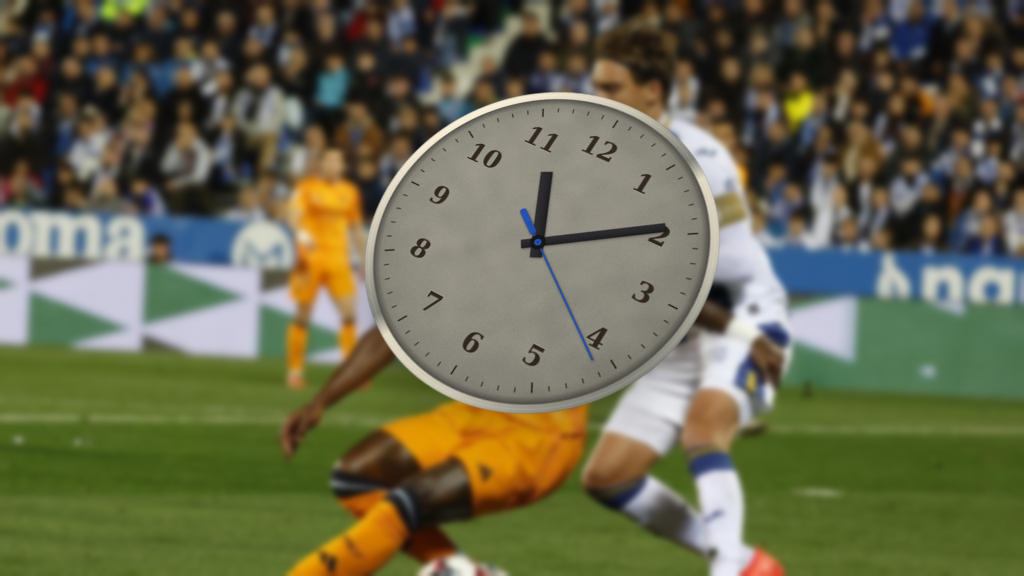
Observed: 11 h 09 min 21 s
